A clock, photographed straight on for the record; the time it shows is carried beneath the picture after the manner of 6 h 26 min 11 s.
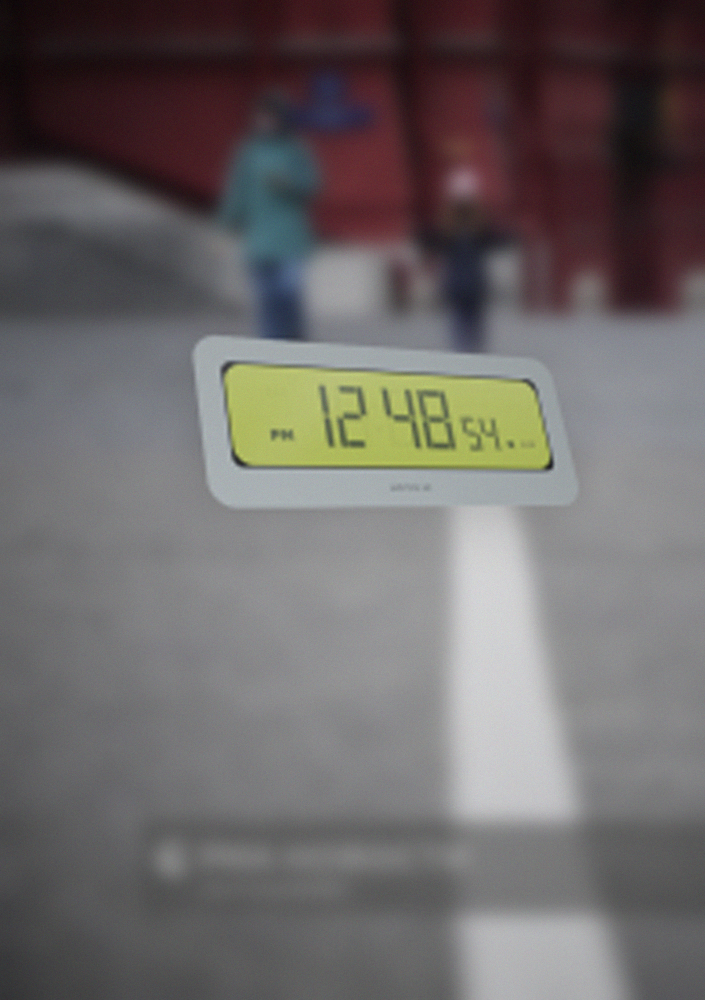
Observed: 12 h 48 min 54 s
